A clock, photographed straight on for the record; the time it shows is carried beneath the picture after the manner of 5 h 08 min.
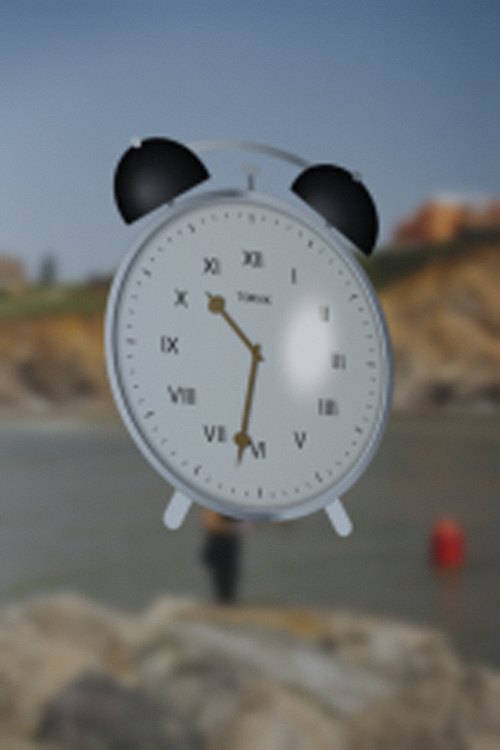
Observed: 10 h 32 min
